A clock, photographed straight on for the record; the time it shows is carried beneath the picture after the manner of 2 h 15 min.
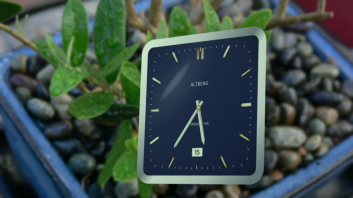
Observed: 5 h 36 min
